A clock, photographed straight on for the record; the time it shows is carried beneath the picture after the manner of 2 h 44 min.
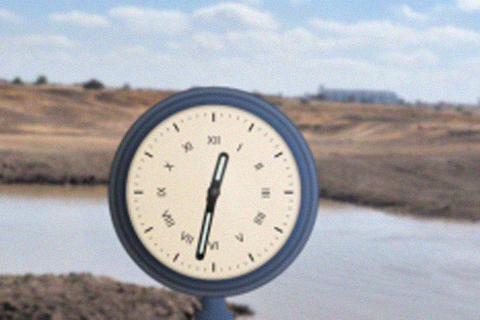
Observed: 12 h 32 min
